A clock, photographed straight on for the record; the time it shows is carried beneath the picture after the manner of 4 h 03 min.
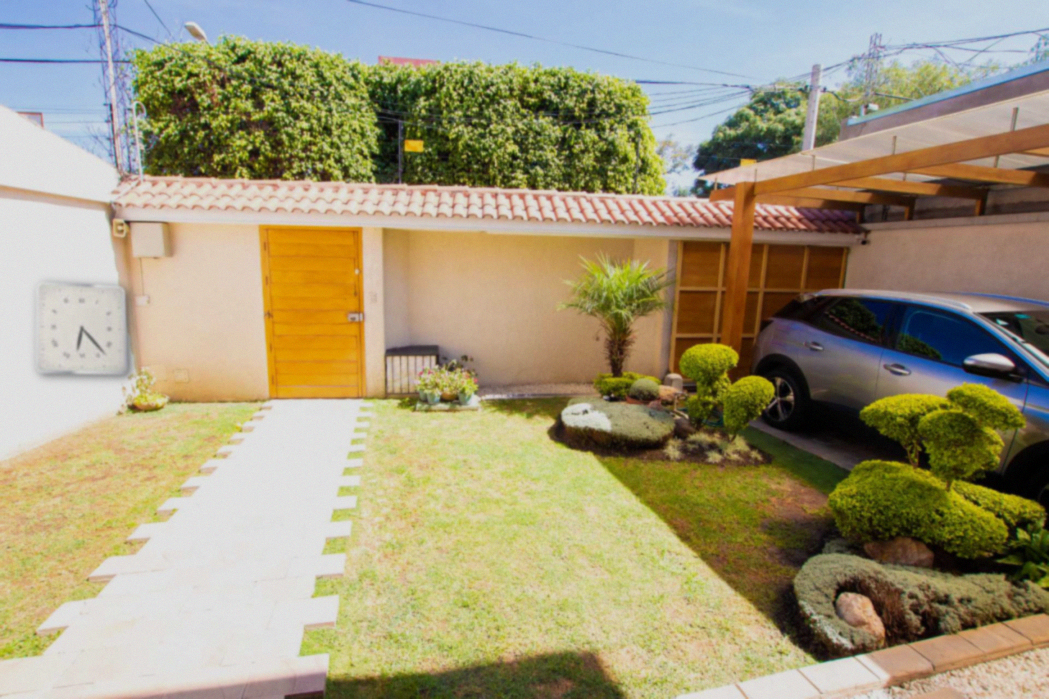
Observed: 6 h 23 min
